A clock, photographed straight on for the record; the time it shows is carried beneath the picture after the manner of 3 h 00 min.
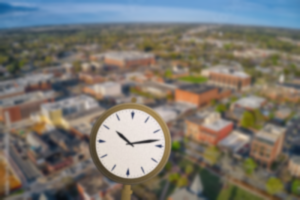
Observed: 10 h 13 min
